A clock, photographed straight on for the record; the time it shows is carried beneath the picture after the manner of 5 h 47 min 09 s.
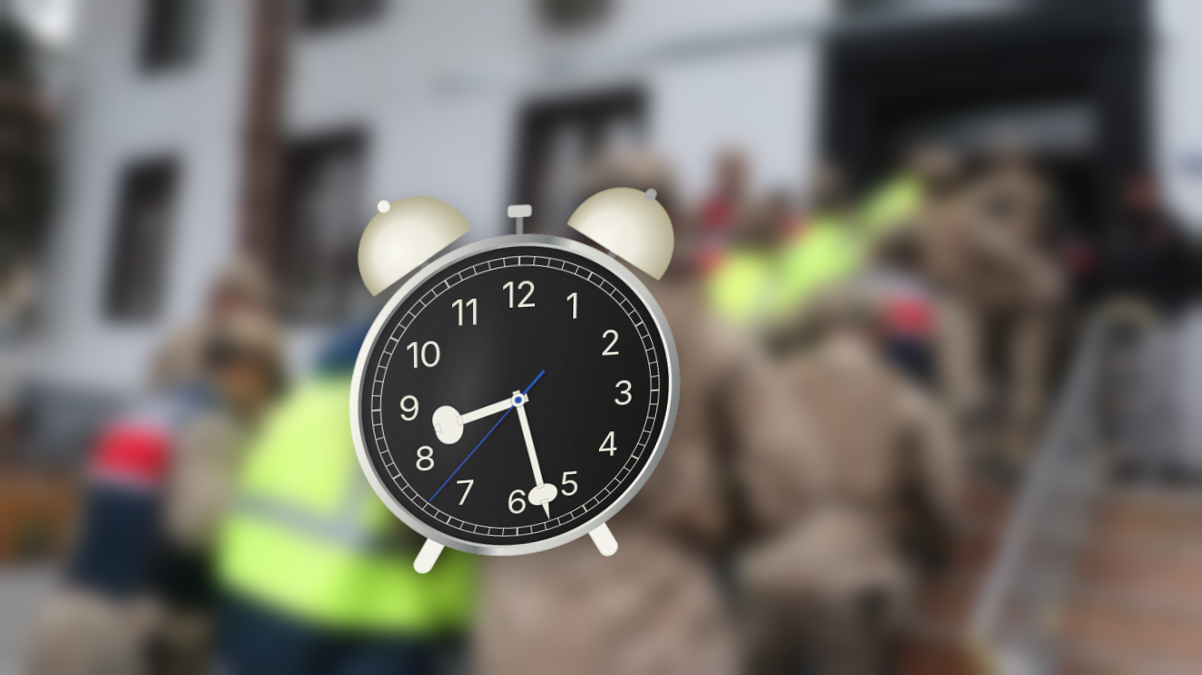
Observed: 8 h 27 min 37 s
